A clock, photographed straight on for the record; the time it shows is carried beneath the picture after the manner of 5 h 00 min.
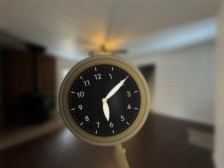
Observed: 6 h 10 min
